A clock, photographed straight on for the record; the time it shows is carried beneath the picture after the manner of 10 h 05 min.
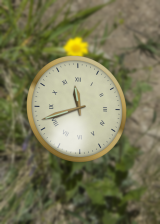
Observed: 11 h 42 min
